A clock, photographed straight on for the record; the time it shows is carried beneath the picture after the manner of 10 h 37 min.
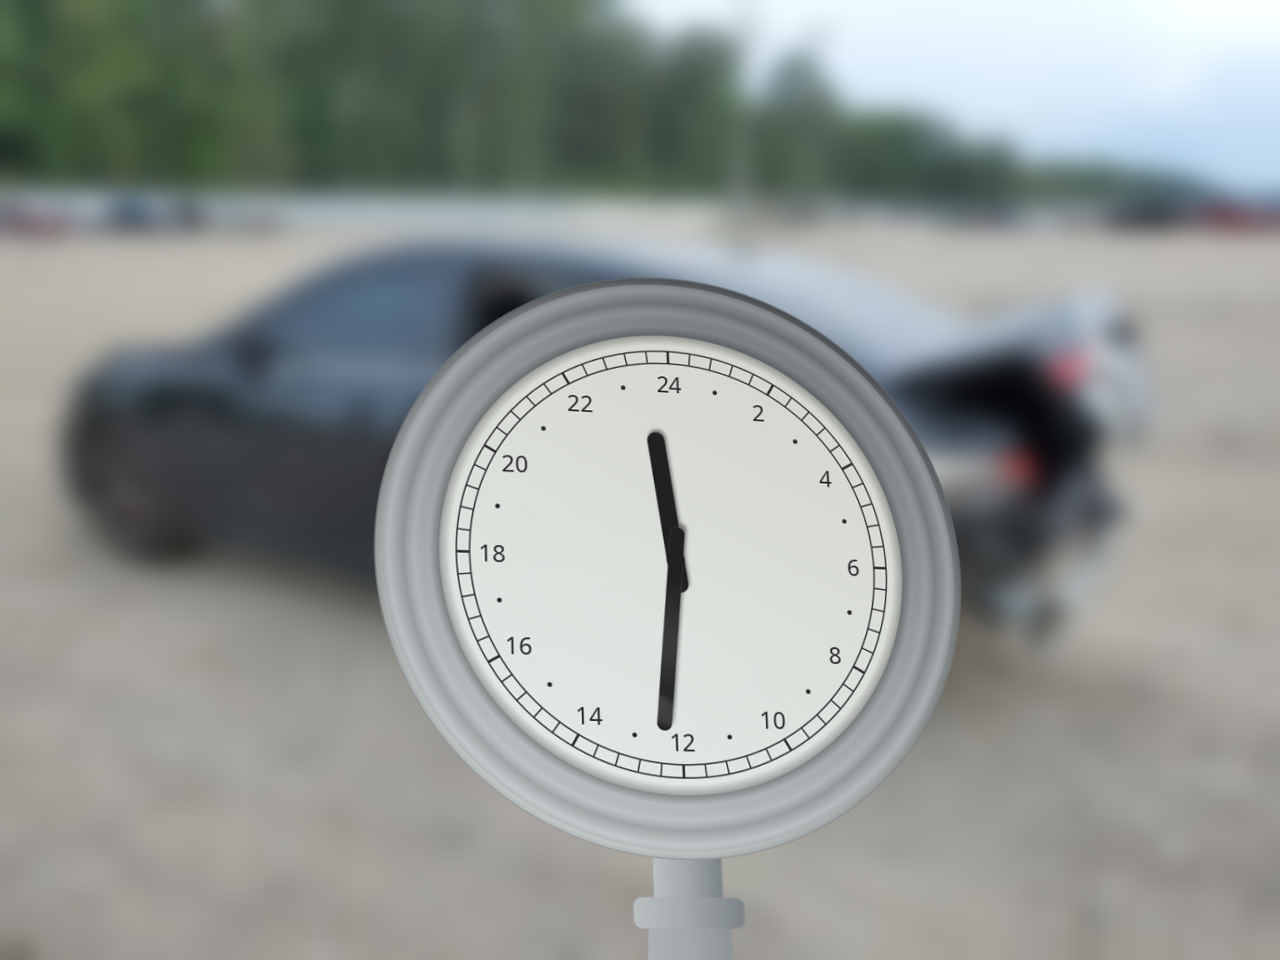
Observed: 23 h 31 min
